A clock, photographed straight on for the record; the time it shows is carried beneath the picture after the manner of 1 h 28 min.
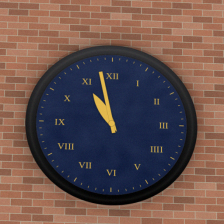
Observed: 10 h 58 min
